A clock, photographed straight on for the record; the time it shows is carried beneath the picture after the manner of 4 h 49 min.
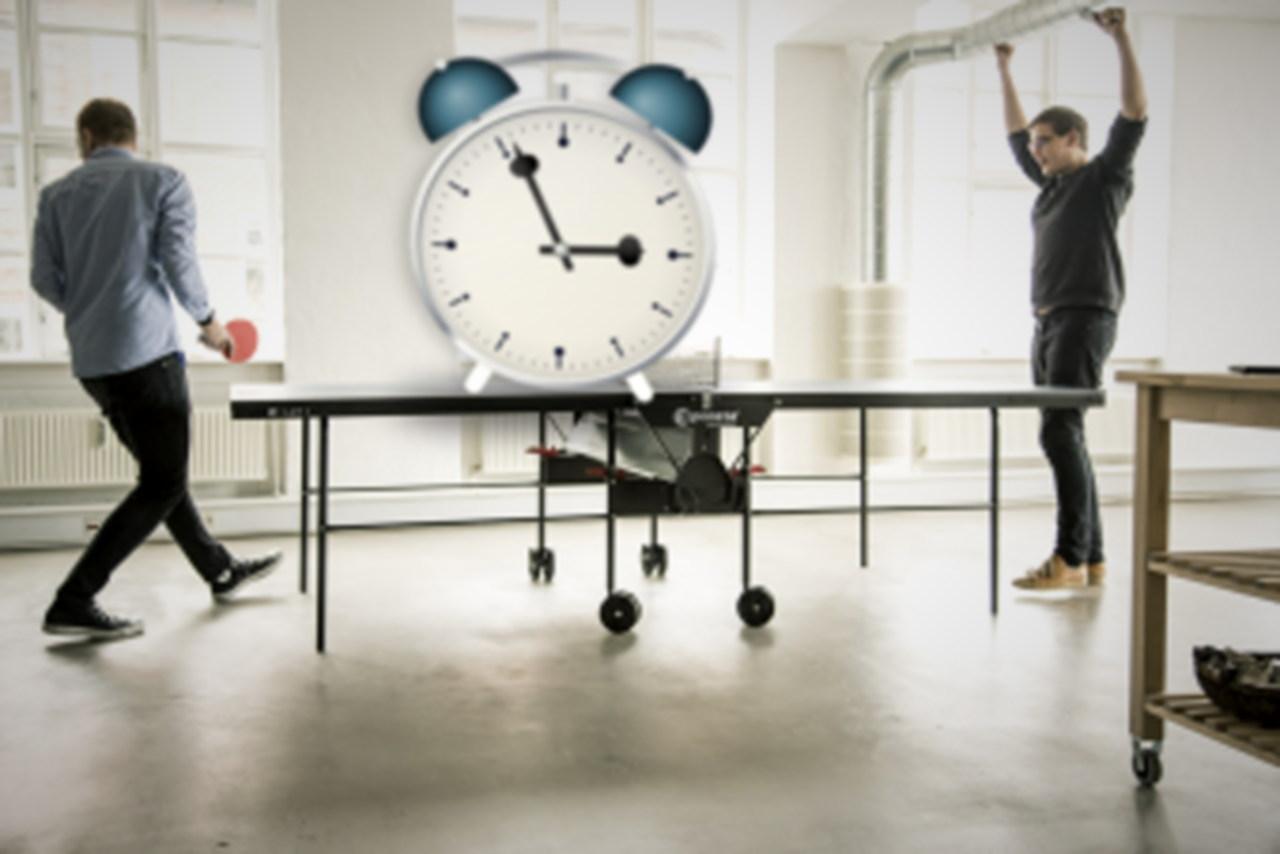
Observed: 2 h 56 min
